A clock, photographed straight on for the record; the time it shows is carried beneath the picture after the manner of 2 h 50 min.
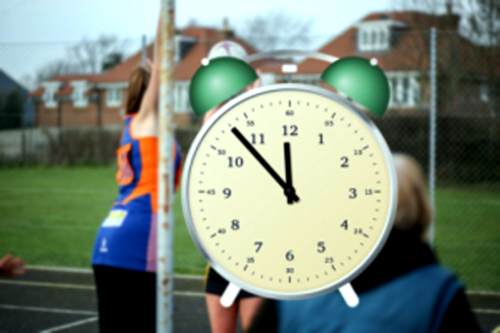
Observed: 11 h 53 min
